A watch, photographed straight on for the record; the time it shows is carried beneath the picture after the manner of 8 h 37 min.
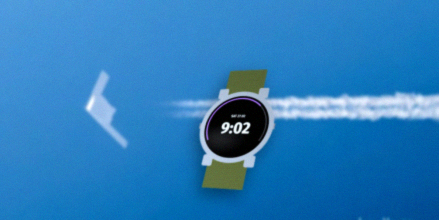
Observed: 9 h 02 min
